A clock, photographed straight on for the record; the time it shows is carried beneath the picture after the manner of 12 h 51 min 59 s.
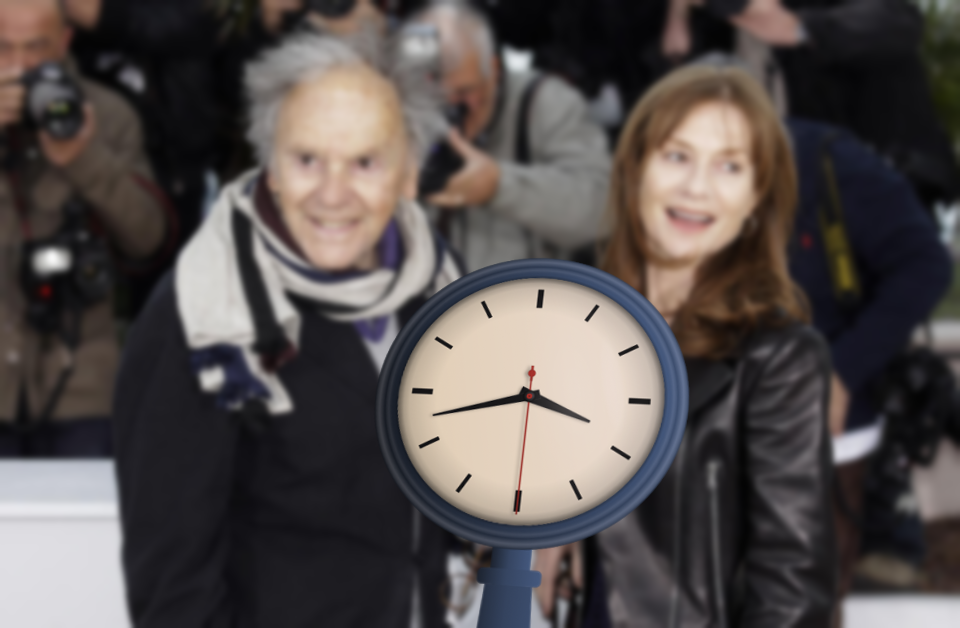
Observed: 3 h 42 min 30 s
